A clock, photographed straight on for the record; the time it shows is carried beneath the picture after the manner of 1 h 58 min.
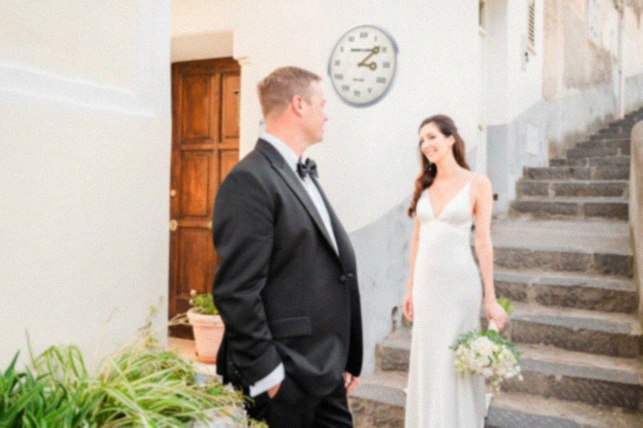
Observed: 3 h 08 min
